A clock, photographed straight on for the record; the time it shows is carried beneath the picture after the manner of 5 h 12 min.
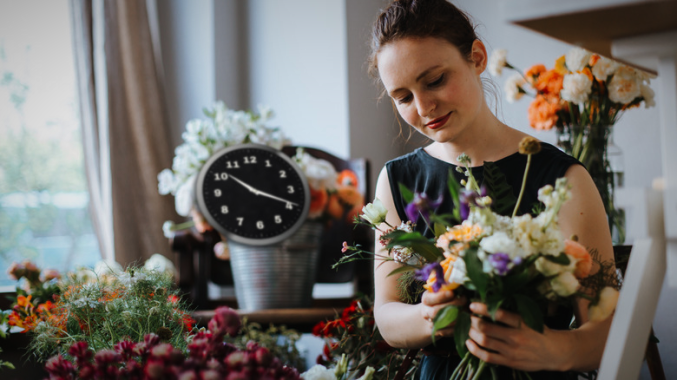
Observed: 10 h 19 min
